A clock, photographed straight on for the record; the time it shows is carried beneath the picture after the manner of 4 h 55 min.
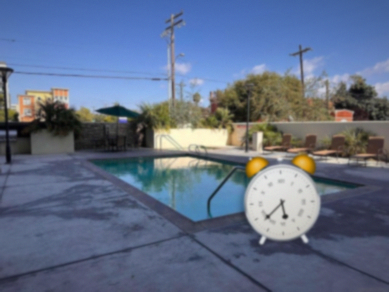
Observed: 5 h 38 min
